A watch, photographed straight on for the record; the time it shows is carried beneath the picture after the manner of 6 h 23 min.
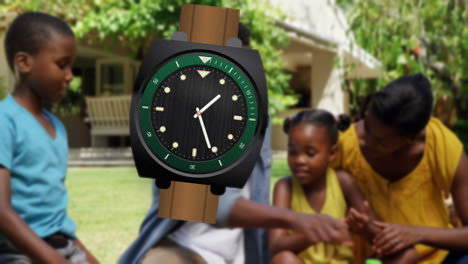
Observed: 1 h 26 min
